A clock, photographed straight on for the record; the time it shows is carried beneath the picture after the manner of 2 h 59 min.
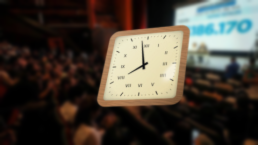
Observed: 7 h 58 min
